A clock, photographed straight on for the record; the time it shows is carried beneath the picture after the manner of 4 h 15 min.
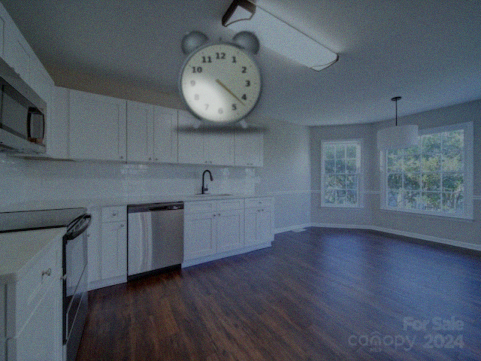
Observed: 4 h 22 min
